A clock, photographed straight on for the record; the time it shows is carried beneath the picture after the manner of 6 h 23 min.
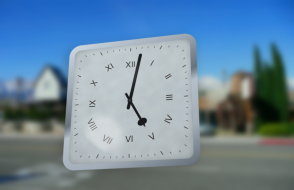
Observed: 5 h 02 min
